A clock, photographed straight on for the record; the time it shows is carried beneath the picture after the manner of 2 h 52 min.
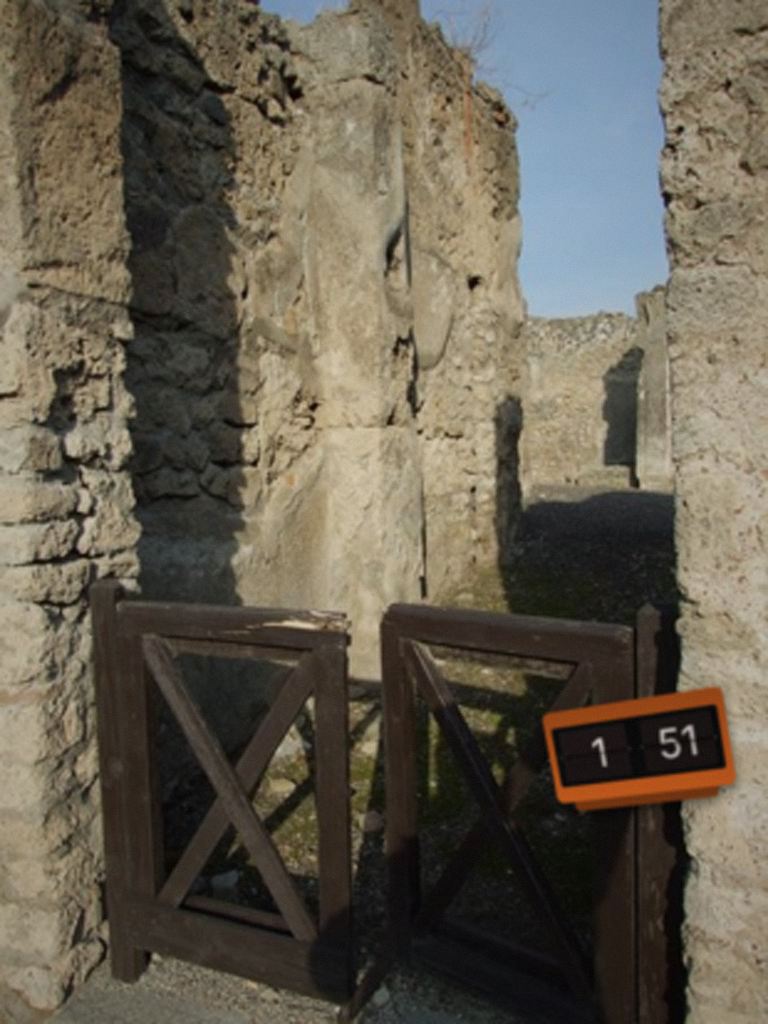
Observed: 1 h 51 min
